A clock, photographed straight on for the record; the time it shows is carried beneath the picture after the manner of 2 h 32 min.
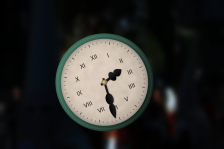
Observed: 2 h 31 min
